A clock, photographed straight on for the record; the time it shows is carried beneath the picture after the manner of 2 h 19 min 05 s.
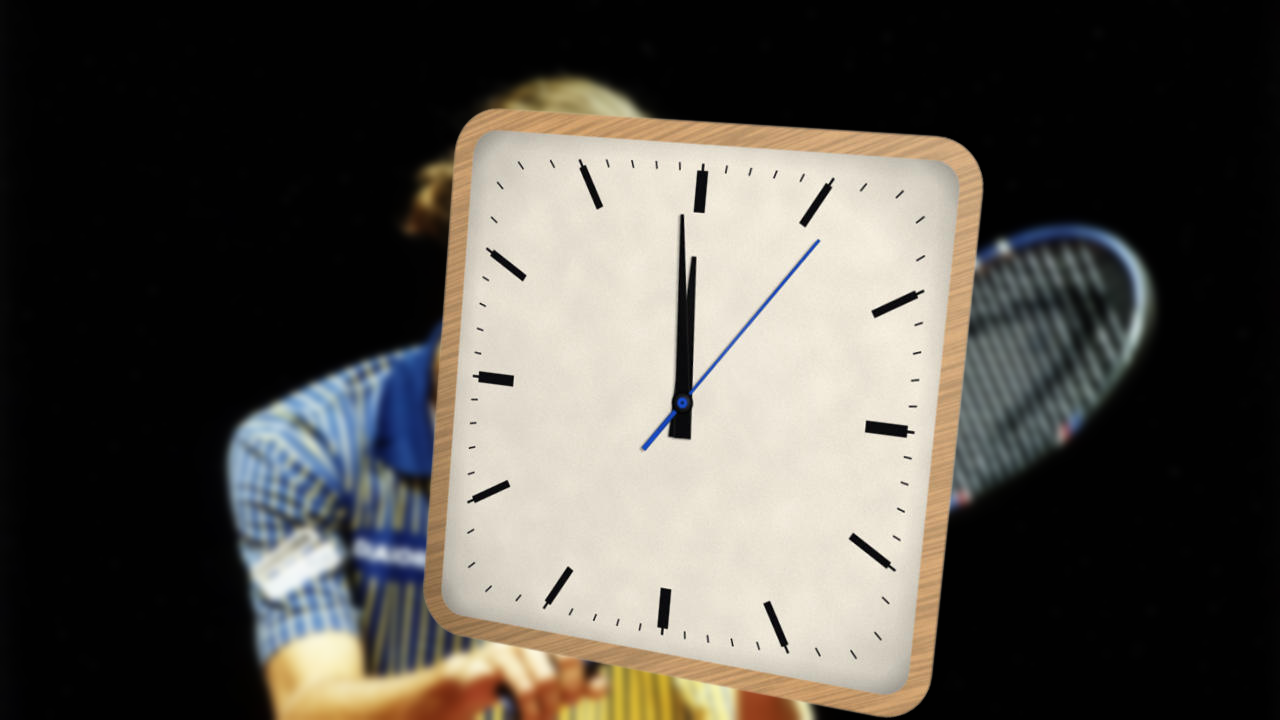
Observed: 11 h 59 min 06 s
